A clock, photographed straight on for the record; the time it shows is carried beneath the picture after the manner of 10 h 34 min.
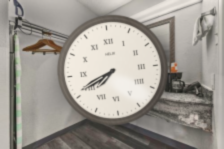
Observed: 7 h 41 min
